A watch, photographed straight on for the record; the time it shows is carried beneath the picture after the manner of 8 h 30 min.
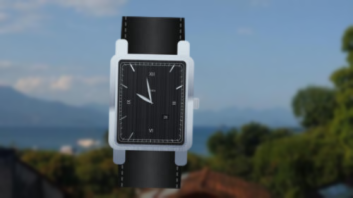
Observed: 9 h 58 min
